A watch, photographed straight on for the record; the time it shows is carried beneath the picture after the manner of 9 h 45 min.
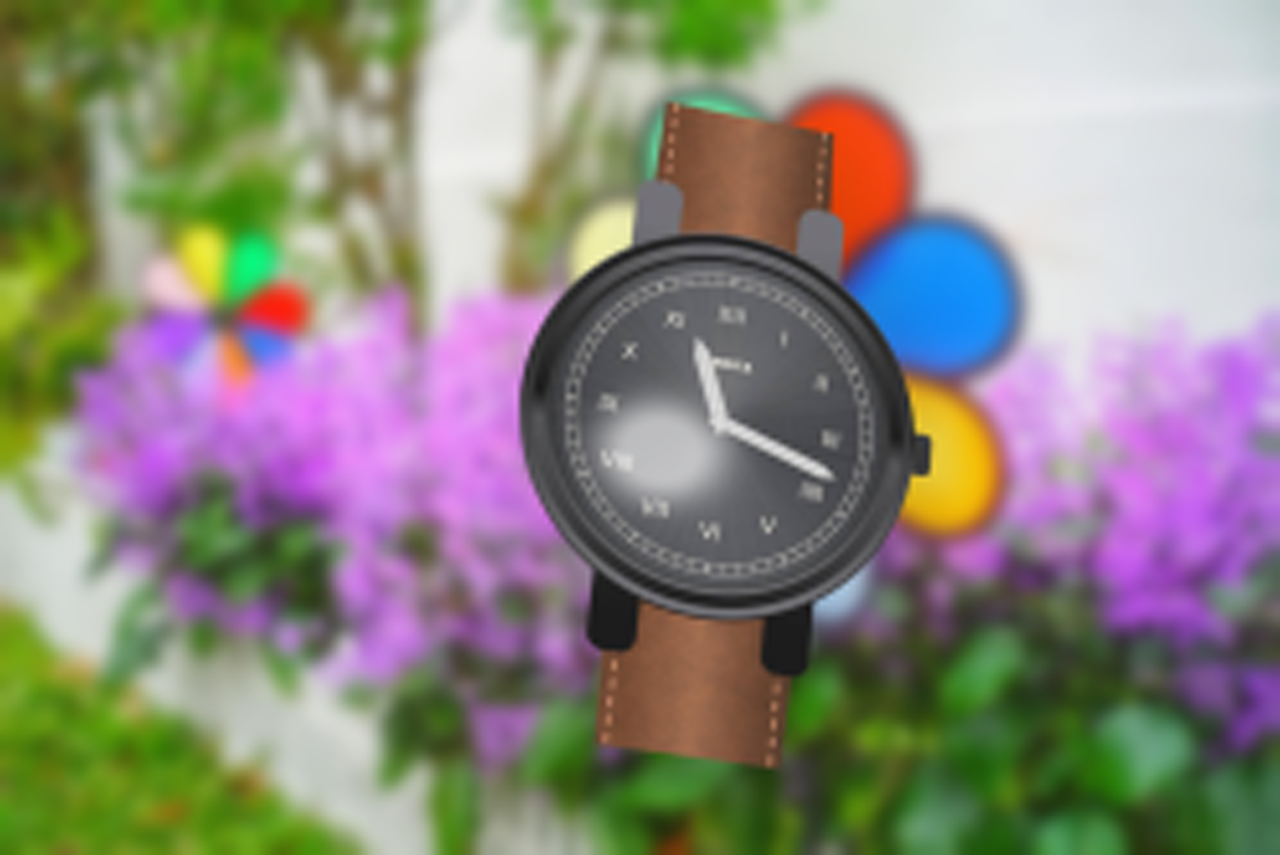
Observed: 11 h 18 min
